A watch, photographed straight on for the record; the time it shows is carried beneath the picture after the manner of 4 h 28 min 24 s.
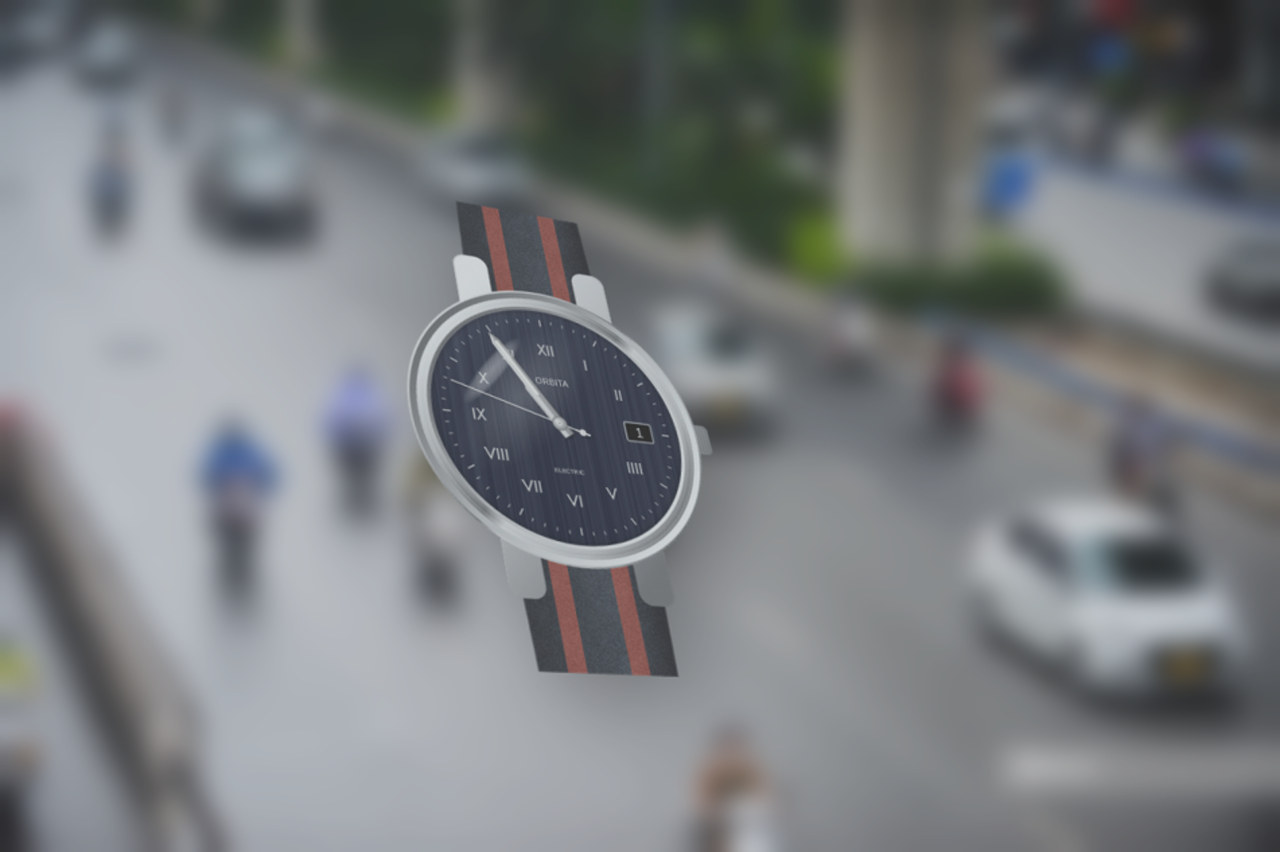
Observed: 10 h 54 min 48 s
